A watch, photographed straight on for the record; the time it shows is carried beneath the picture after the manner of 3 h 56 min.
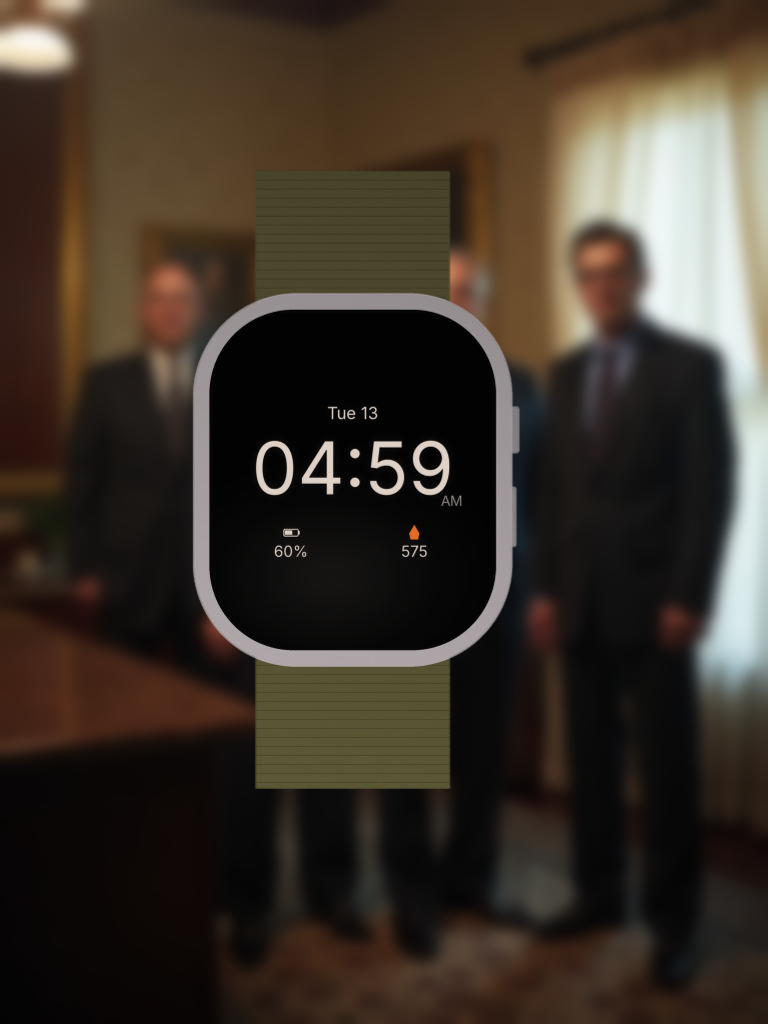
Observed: 4 h 59 min
